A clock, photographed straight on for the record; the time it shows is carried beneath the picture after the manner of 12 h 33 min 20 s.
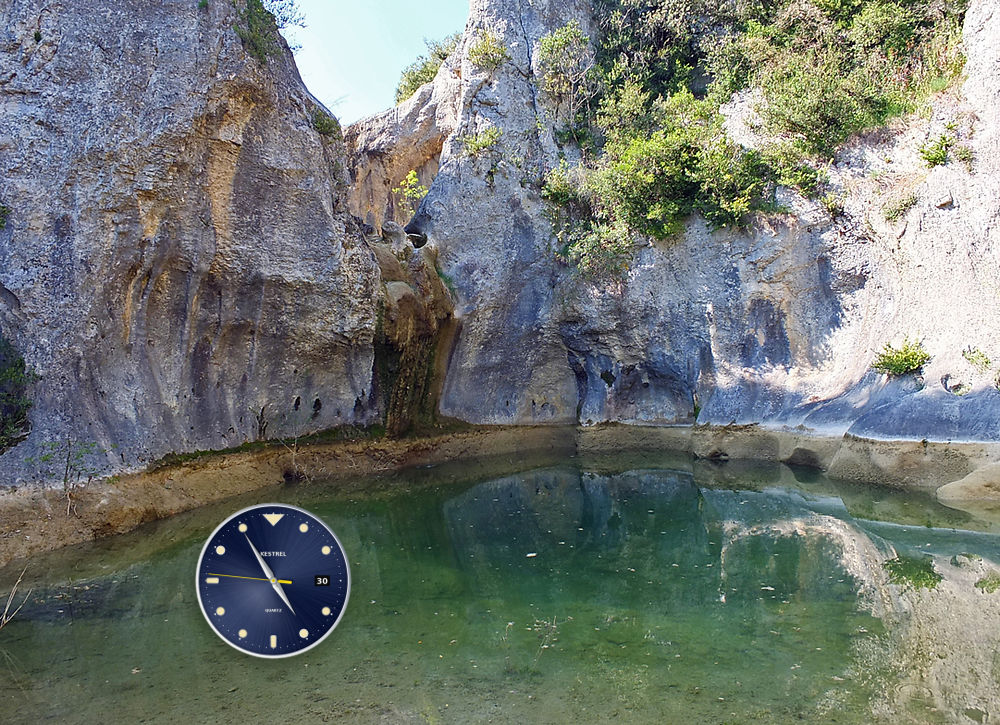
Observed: 4 h 54 min 46 s
